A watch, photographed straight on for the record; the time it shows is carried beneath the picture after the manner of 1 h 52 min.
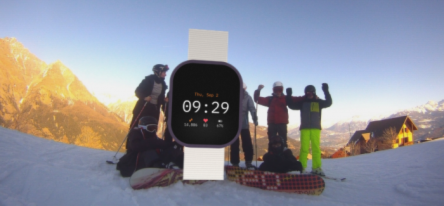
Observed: 9 h 29 min
